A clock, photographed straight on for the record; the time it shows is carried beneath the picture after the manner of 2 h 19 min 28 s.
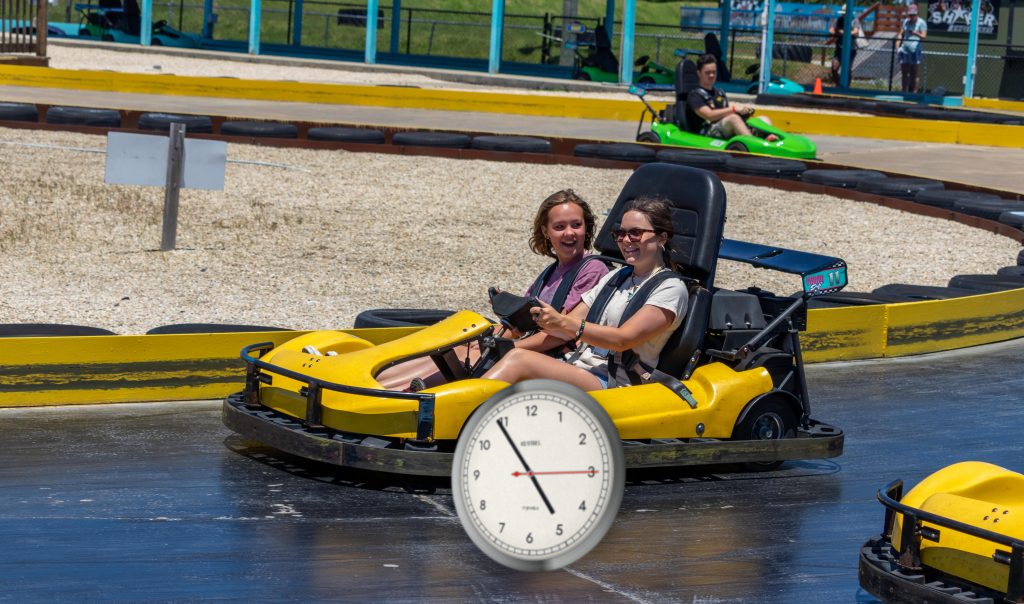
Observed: 4 h 54 min 15 s
